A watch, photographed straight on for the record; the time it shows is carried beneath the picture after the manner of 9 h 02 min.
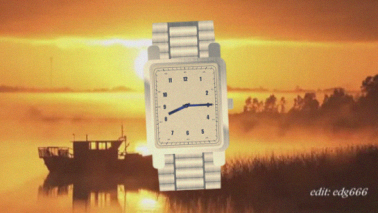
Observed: 8 h 15 min
